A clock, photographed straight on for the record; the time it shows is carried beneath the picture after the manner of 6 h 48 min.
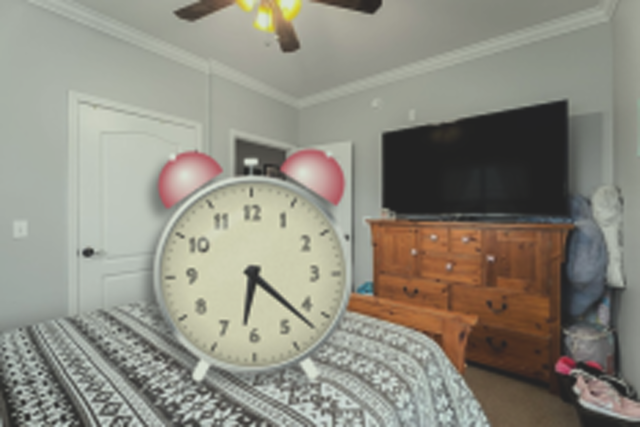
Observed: 6 h 22 min
